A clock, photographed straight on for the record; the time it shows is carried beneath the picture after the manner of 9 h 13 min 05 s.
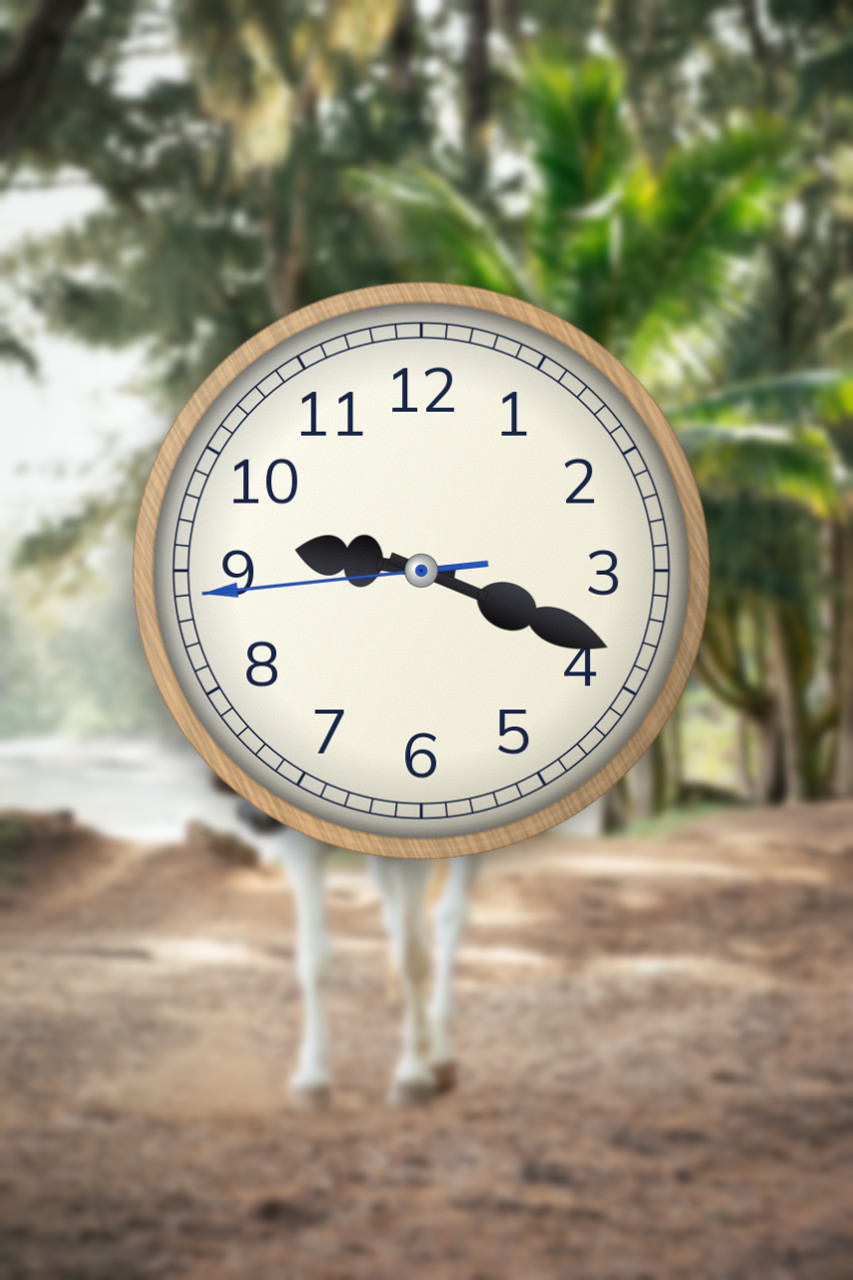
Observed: 9 h 18 min 44 s
